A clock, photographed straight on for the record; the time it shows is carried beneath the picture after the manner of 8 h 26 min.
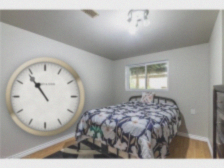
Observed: 10 h 54 min
